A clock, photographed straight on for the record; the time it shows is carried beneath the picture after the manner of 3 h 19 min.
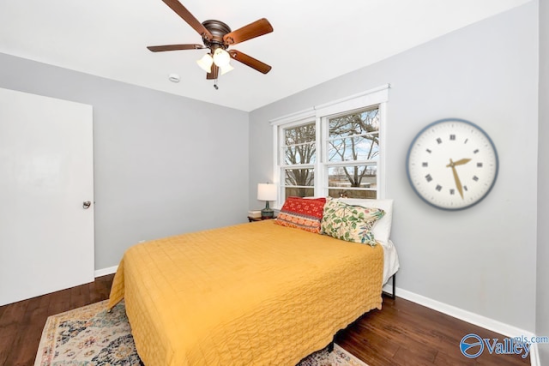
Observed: 2 h 27 min
